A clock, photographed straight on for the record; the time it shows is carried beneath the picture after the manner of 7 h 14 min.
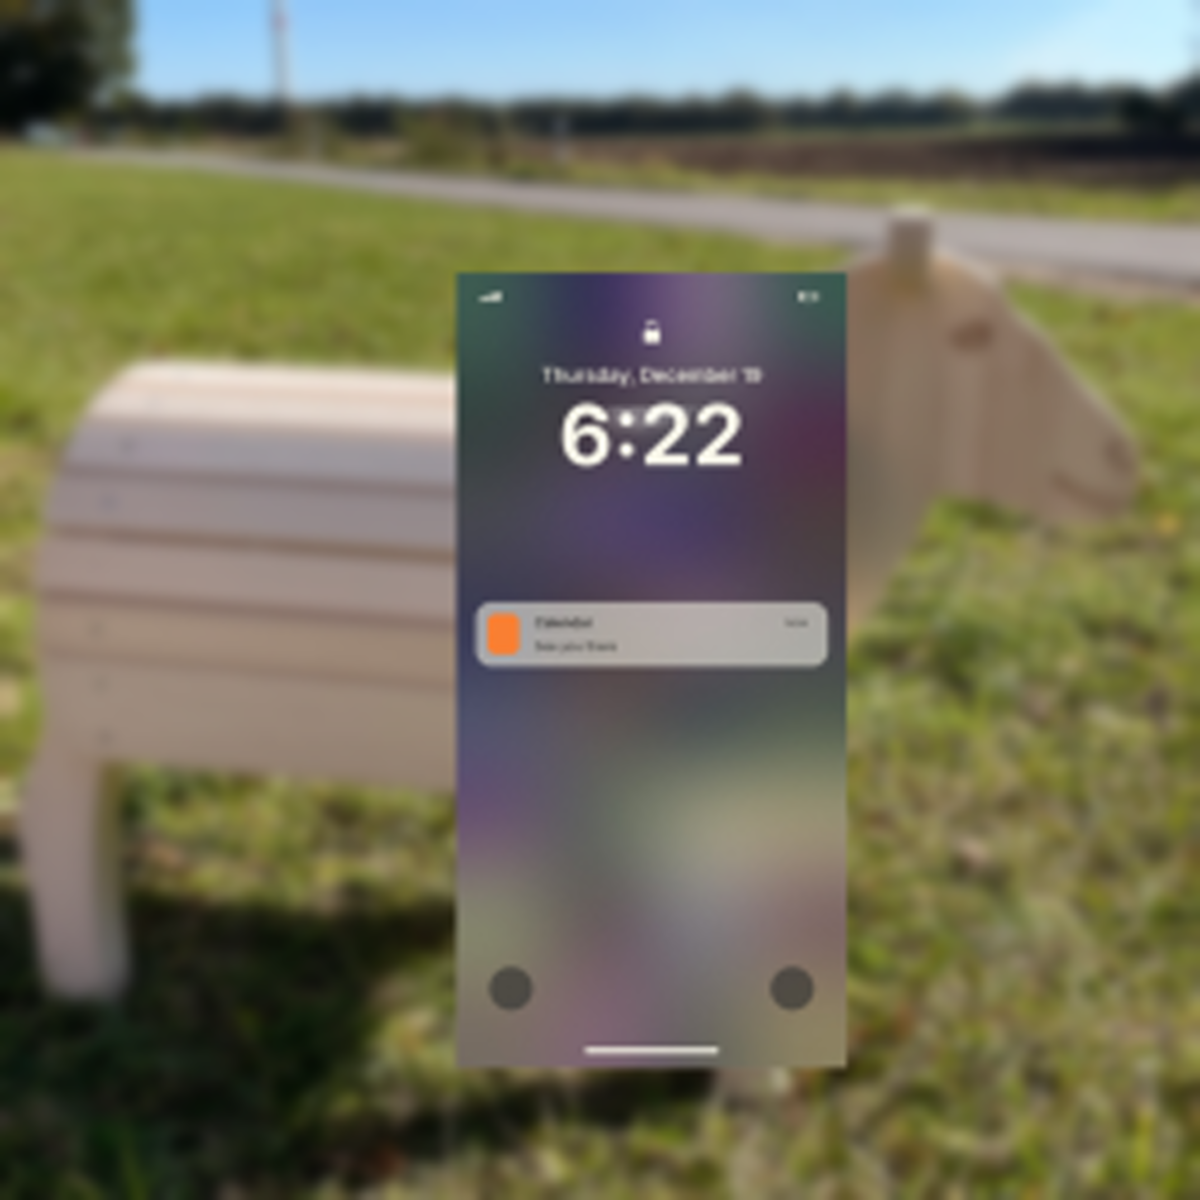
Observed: 6 h 22 min
